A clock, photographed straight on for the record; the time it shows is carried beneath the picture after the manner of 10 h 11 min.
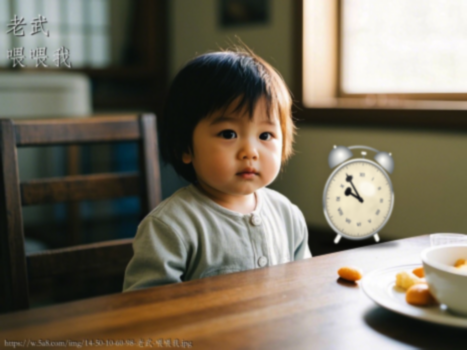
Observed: 9 h 54 min
